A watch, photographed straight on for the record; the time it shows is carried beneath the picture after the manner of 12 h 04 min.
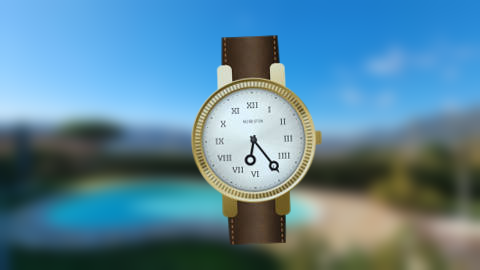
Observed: 6 h 24 min
